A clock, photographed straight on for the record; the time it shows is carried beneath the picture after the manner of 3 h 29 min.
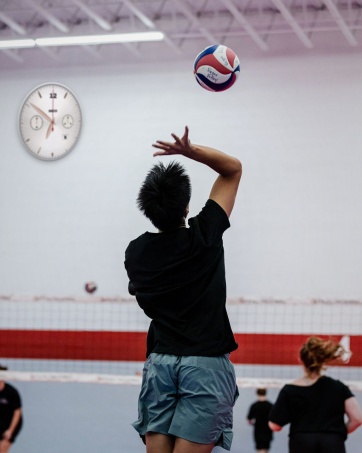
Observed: 6 h 51 min
